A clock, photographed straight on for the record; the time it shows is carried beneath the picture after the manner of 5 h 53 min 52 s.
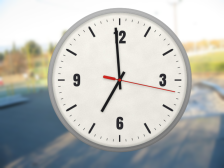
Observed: 6 h 59 min 17 s
